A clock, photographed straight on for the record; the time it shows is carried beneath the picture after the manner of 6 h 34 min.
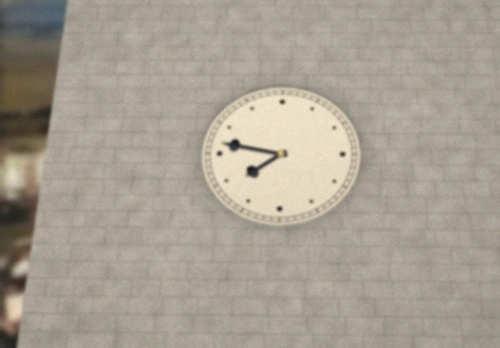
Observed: 7 h 47 min
